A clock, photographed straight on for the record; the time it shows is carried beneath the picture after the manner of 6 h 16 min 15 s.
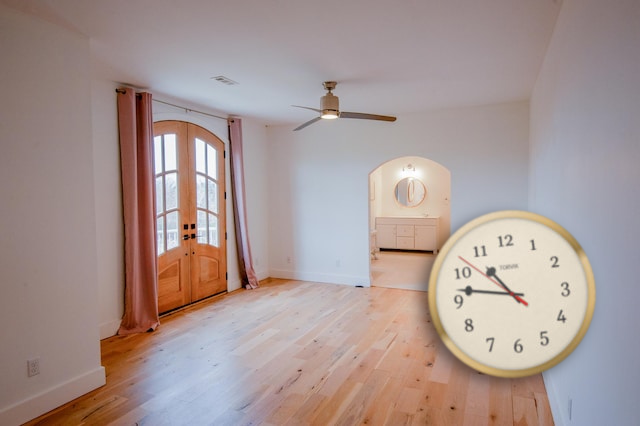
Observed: 10 h 46 min 52 s
